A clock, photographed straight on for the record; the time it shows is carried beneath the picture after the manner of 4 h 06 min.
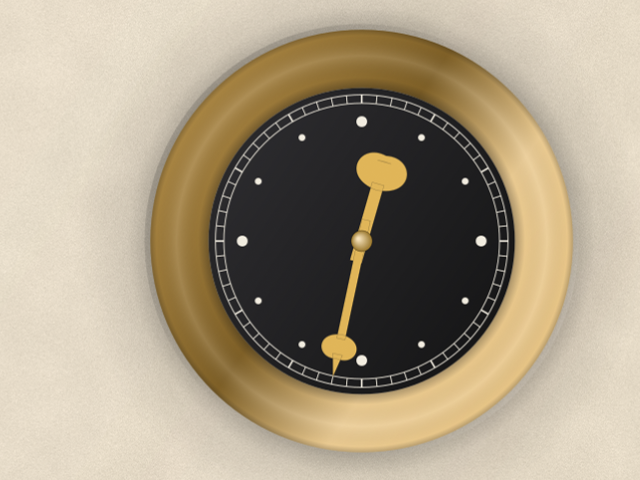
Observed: 12 h 32 min
